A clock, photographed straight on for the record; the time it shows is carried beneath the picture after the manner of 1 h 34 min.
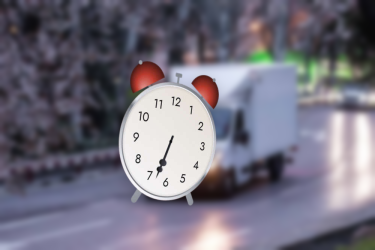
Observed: 6 h 33 min
